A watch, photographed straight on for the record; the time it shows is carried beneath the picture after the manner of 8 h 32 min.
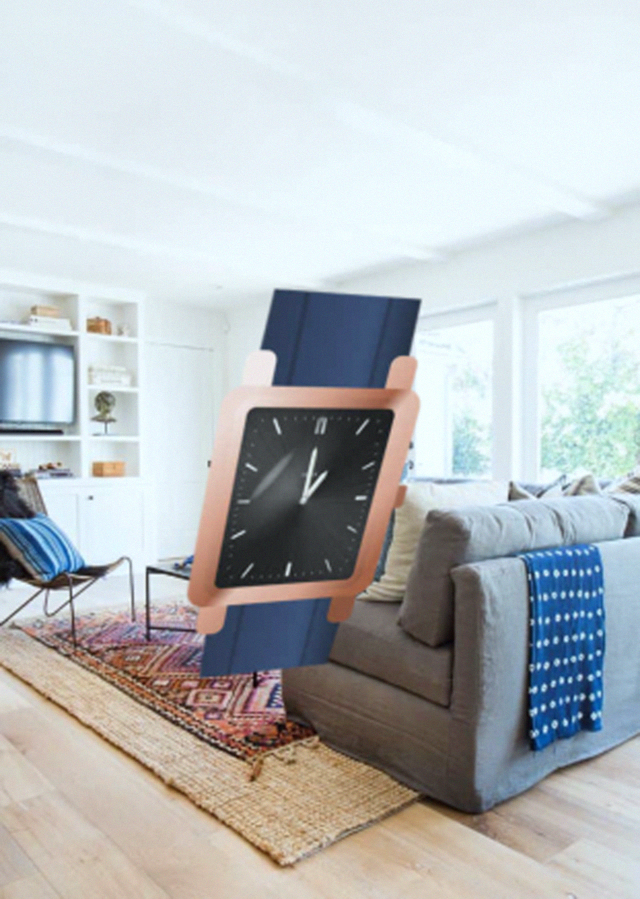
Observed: 1 h 00 min
